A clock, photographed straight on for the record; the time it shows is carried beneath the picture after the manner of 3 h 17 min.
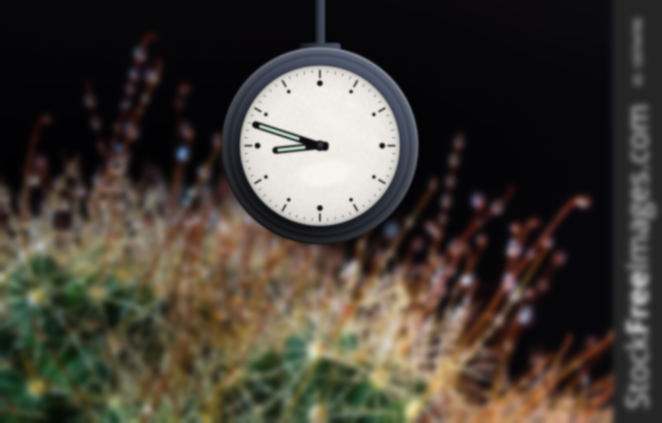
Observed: 8 h 48 min
